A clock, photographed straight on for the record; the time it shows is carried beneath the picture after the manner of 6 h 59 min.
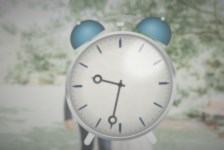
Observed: 9 h 32 min
